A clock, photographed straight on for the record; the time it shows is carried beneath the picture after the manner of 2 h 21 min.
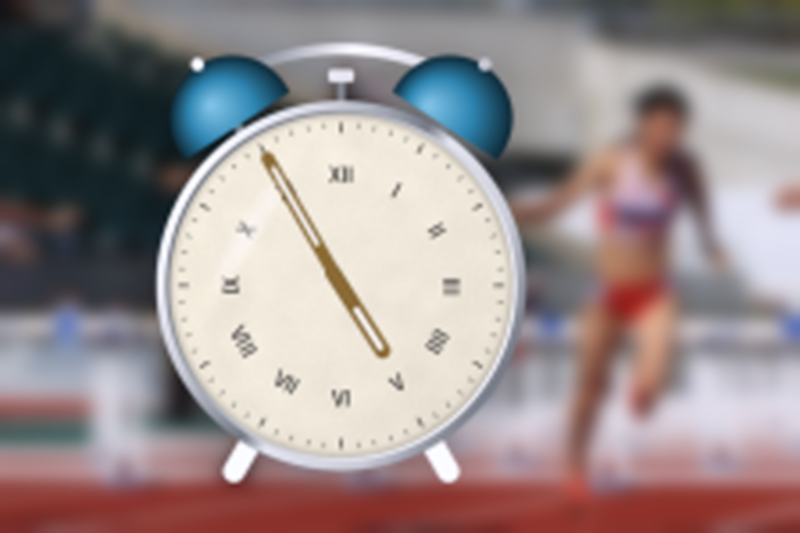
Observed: 4 h 55 min
